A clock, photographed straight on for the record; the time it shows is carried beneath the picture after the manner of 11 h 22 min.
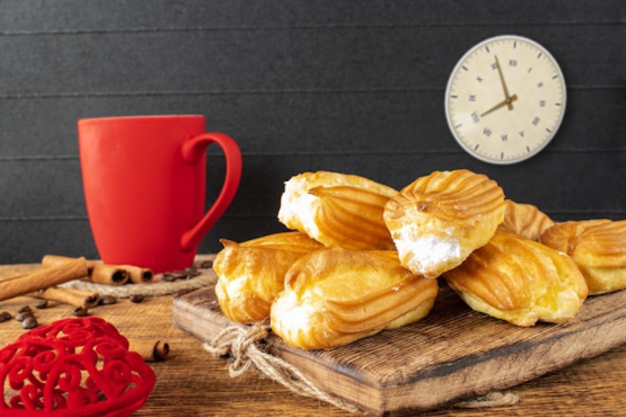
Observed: 7 h 56 min
